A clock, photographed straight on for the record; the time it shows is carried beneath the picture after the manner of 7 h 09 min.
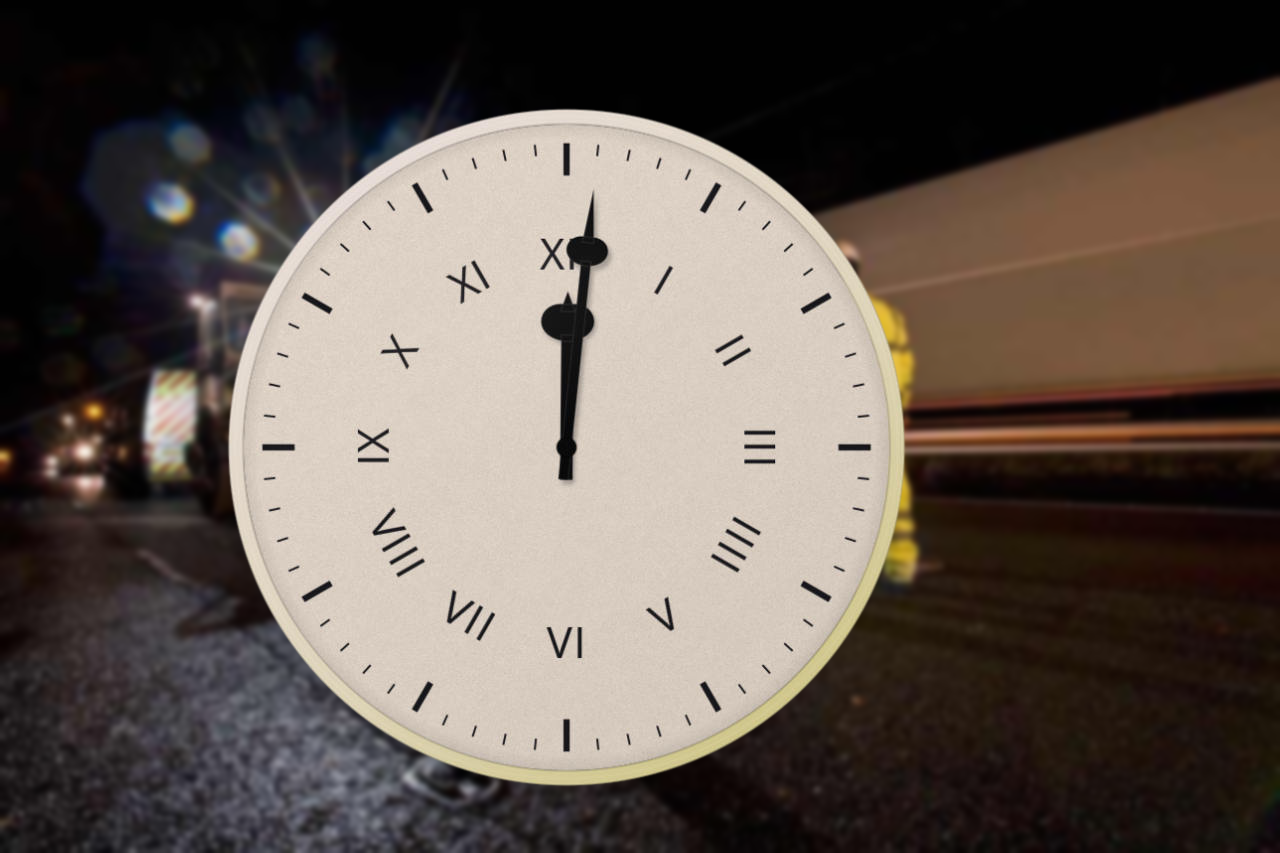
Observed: 12 h 01 min
